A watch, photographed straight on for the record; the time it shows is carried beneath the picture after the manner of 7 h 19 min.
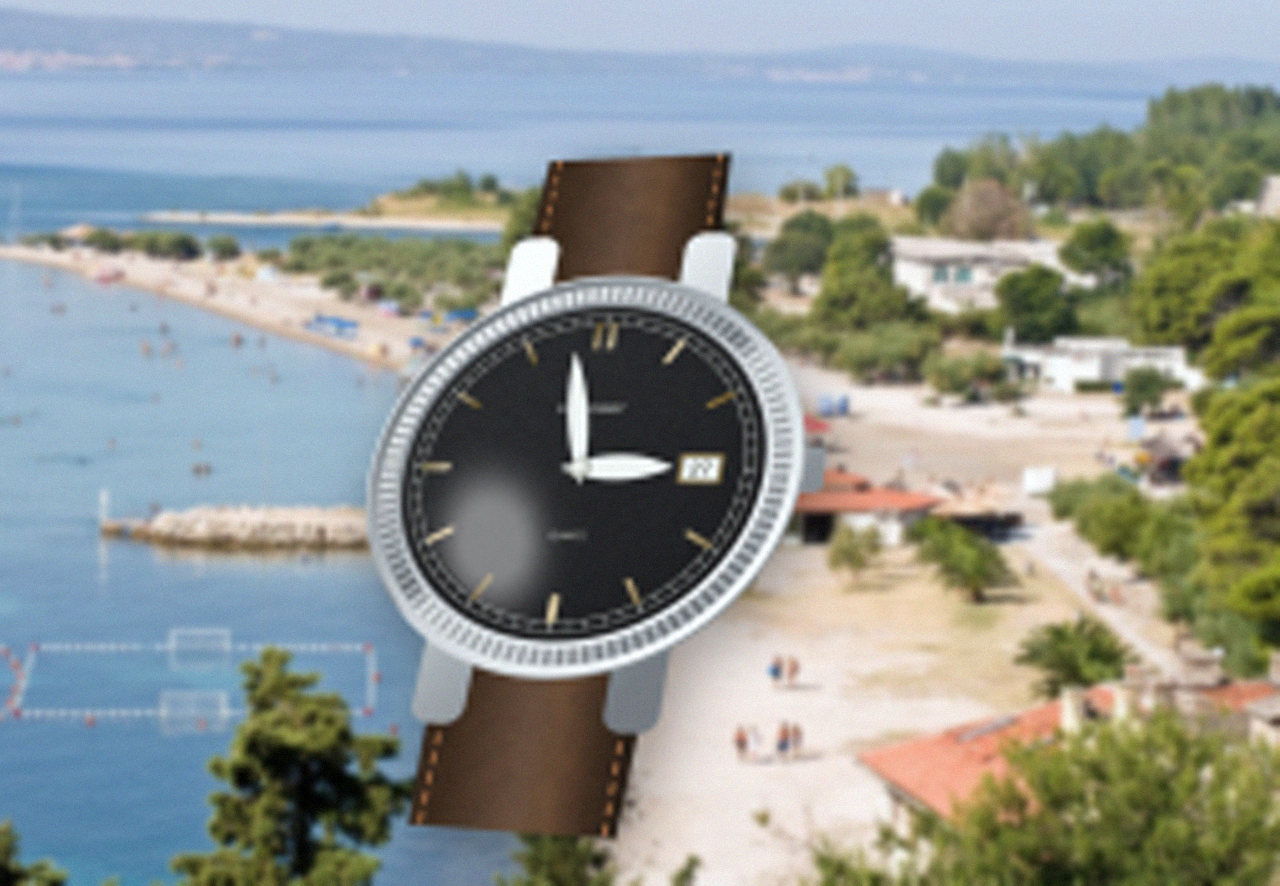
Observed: 2 h 58 min
